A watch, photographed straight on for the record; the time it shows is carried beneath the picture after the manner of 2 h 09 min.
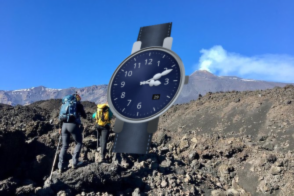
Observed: 3 h 11 min
